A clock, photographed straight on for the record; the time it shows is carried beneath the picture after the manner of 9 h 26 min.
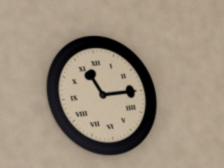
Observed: 11 h 15 min
